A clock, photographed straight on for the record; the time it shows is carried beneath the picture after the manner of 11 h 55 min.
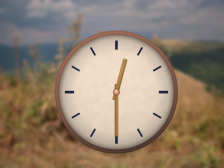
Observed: 12 h 30 min
